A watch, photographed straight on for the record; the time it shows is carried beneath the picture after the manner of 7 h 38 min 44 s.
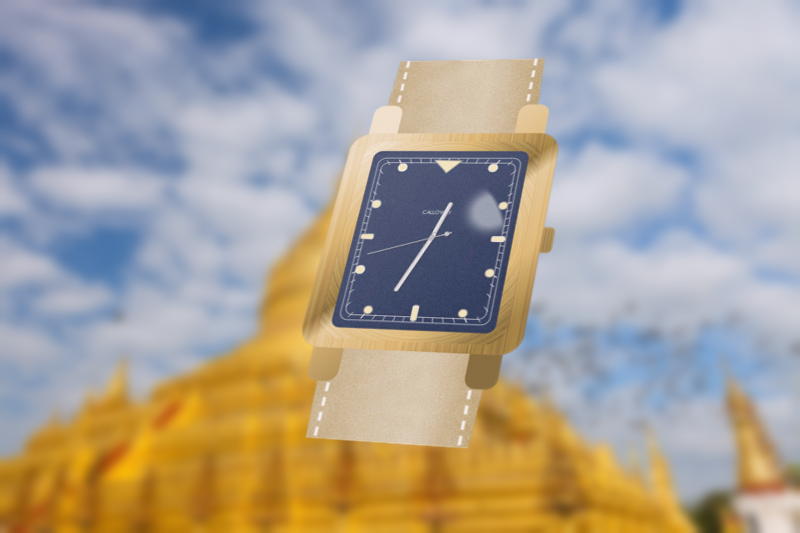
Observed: 12 h 33 min 42 s
